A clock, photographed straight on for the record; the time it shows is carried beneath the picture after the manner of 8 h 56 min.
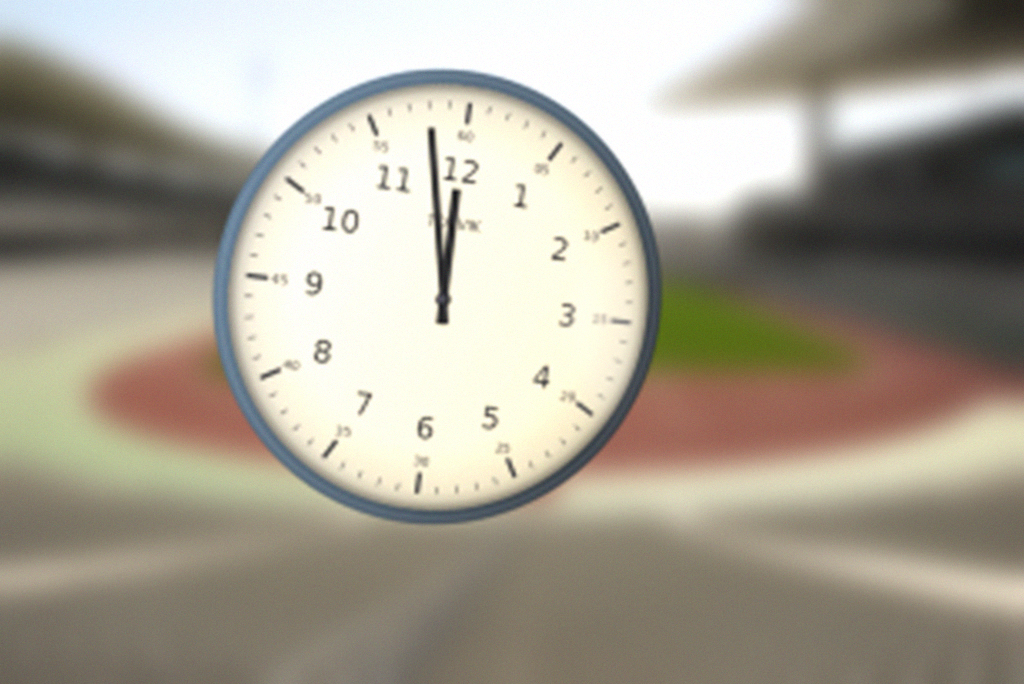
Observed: 11 h 58 min
